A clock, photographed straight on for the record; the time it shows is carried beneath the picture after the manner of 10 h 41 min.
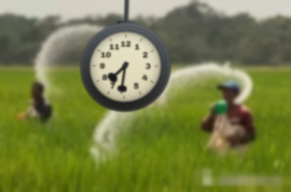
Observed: 7 h 31 min
